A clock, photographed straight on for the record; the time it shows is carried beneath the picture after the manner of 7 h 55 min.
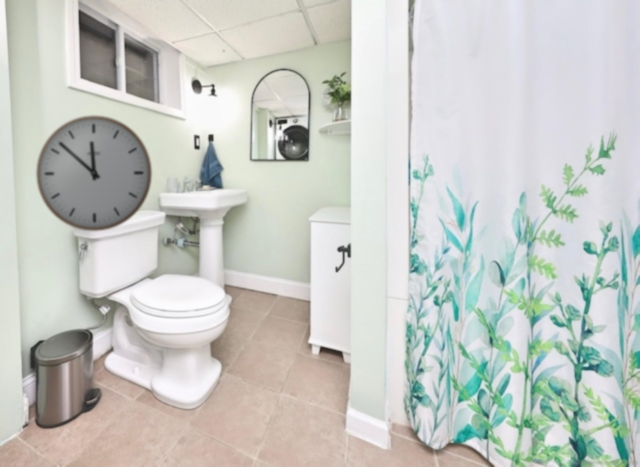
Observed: 11 h 52 min
